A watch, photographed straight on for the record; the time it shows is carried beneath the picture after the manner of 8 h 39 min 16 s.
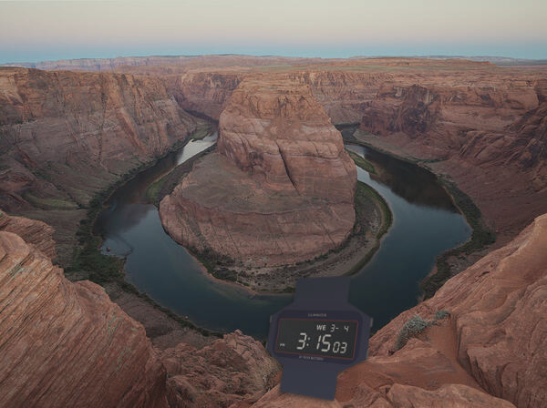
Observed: 3 h 15 min 03 s
